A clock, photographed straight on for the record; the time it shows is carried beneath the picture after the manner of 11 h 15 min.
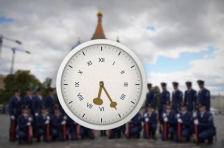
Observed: 6 h 25 min
